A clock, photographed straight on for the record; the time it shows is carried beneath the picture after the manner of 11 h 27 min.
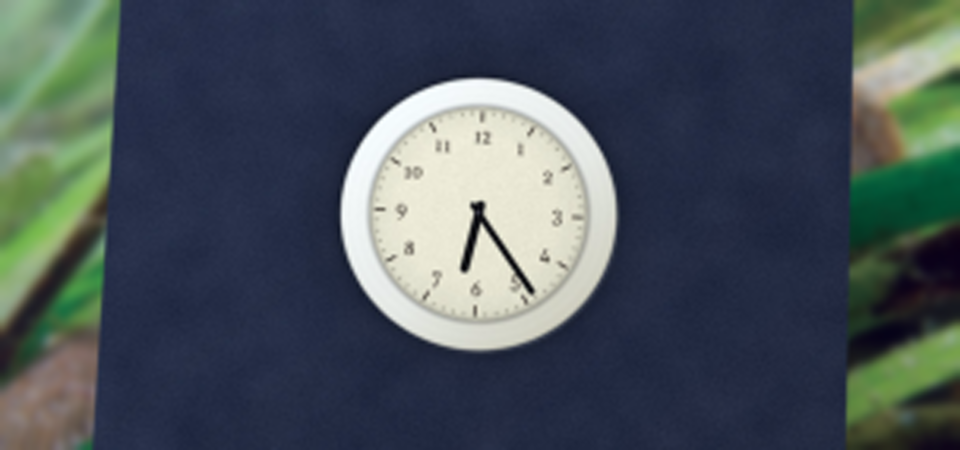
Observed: 6 h 24 min
